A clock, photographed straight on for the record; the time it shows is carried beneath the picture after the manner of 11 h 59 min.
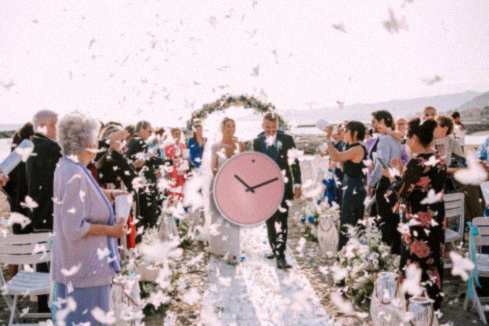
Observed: 10 h 11 min
